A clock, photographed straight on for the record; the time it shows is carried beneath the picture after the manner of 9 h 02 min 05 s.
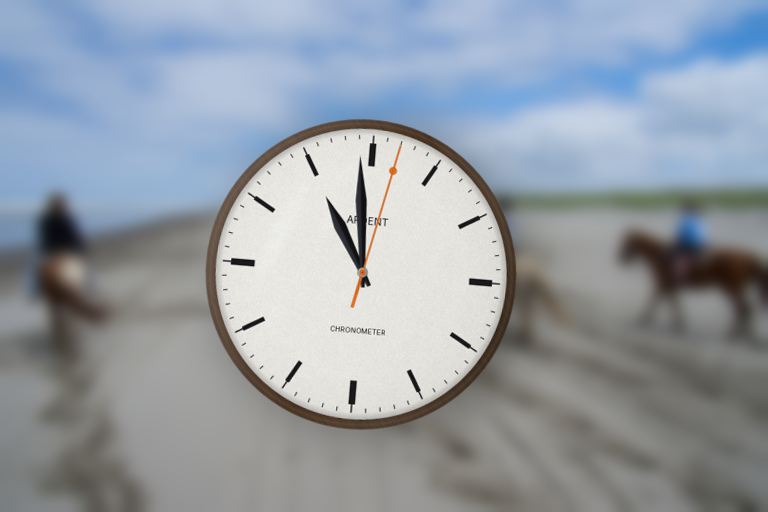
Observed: 10 h 59 min 02 s
